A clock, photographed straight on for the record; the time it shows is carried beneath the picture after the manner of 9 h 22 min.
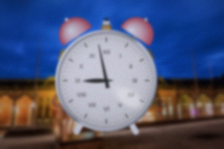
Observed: 8 h 58 min
